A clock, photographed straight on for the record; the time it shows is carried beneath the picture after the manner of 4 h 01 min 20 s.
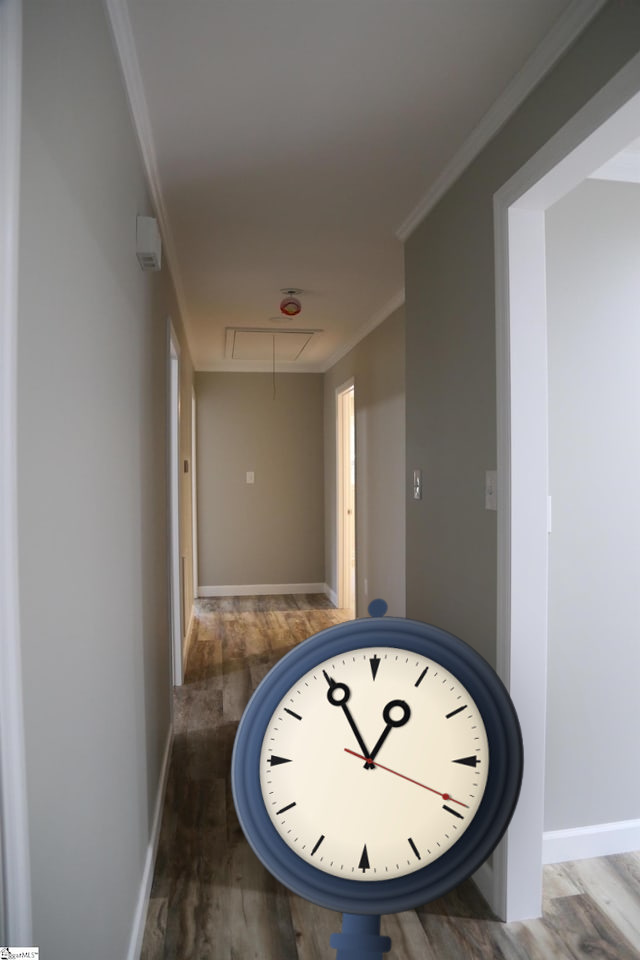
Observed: 12 h 55 min 19 s
